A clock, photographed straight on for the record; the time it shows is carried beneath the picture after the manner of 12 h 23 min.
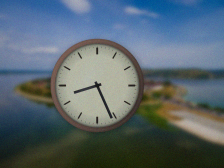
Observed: 8 h 26 min
